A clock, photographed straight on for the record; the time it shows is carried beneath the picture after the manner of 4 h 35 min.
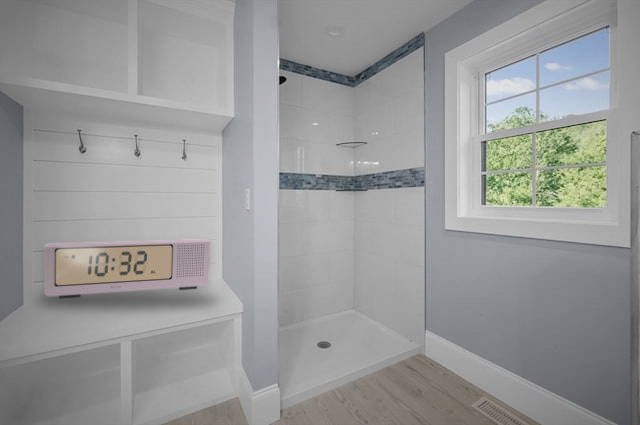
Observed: 10 h 32 min
